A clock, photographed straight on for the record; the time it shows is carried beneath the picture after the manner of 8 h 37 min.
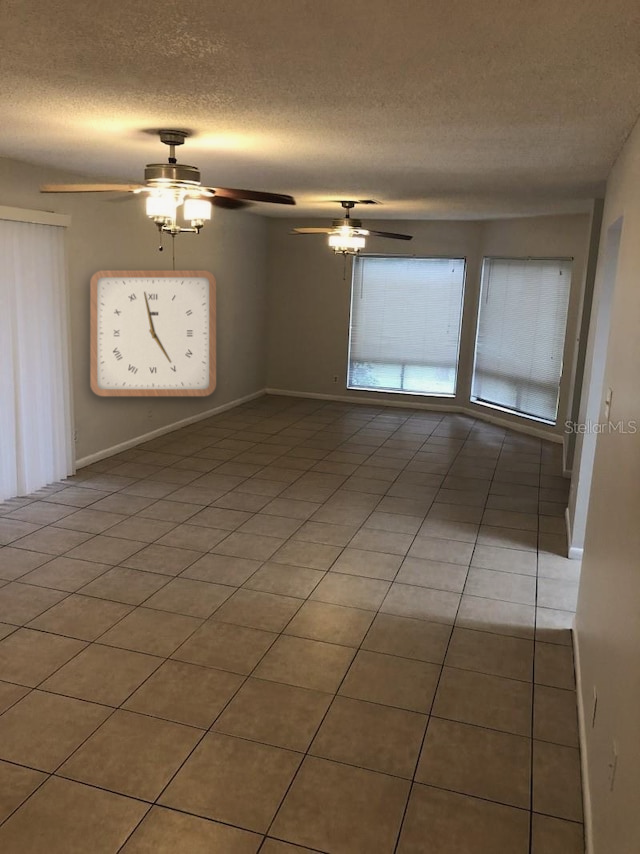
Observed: 4 h 58 min
